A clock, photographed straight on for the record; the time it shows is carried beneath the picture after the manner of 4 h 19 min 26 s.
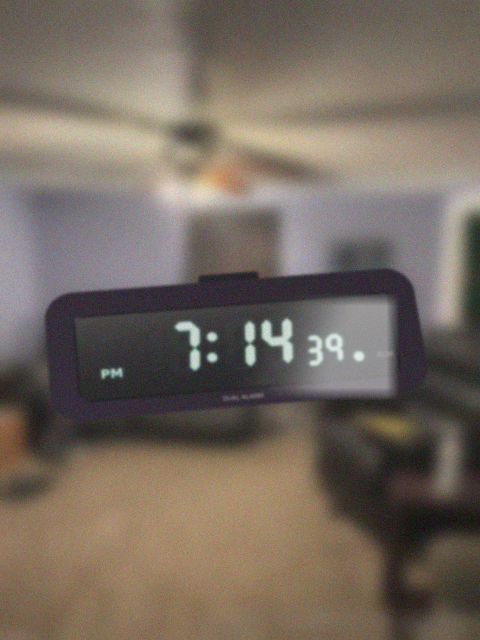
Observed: 7 h 14 min 39 s
